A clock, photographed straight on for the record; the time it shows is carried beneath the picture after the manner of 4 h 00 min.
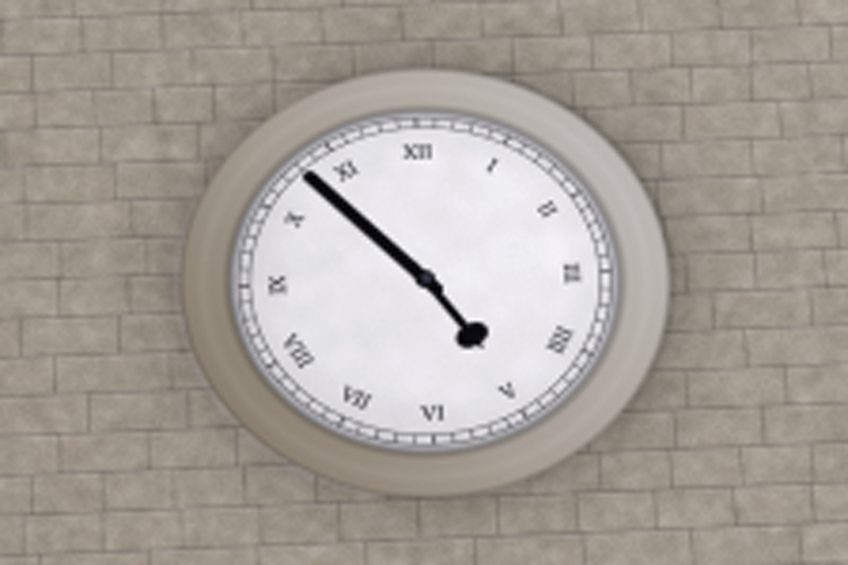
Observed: 4 h 53 min
